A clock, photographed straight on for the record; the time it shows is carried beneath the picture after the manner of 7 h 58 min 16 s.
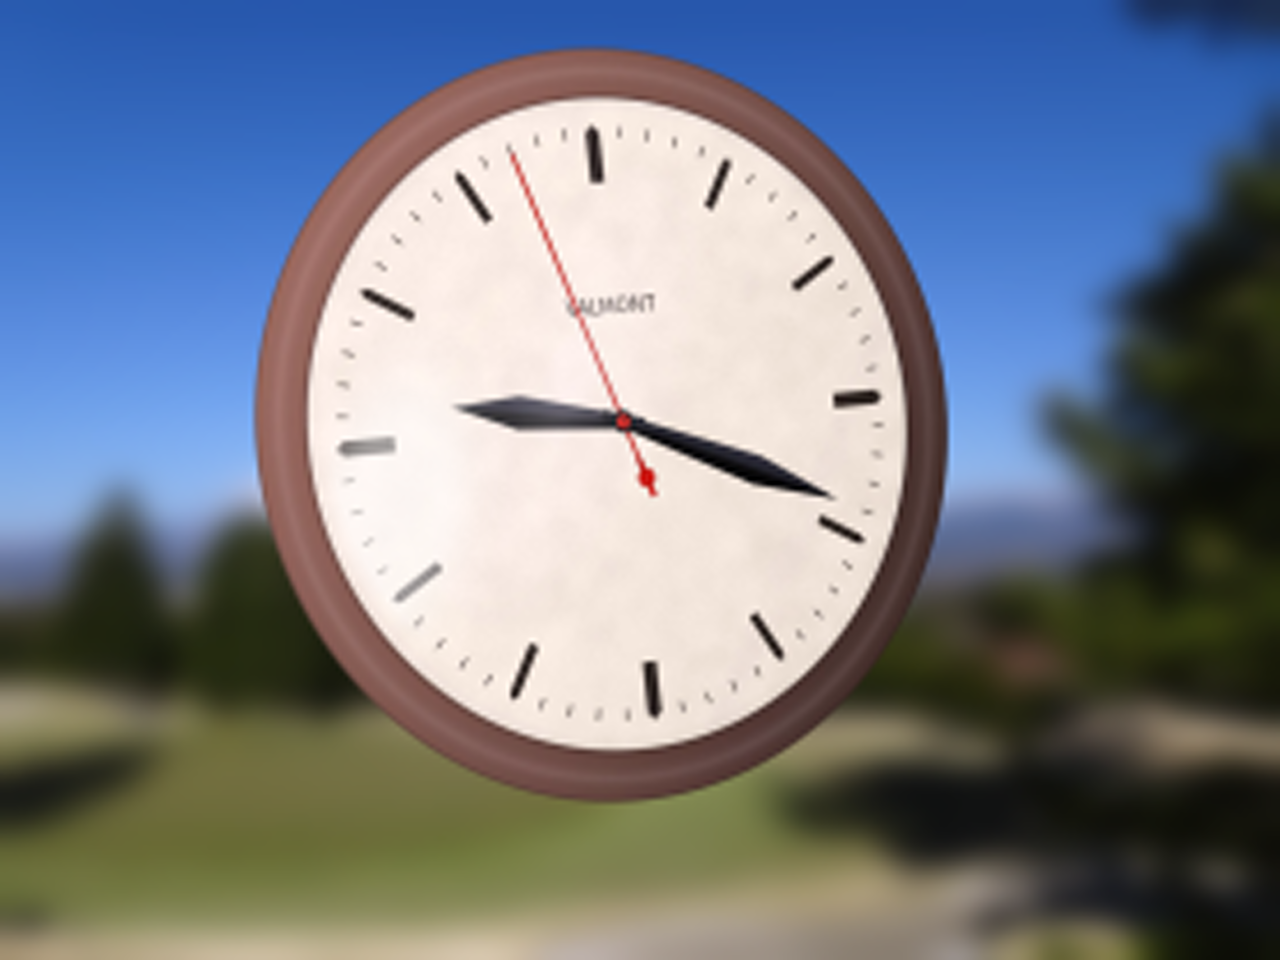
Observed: 9 h 18 min 57 s
